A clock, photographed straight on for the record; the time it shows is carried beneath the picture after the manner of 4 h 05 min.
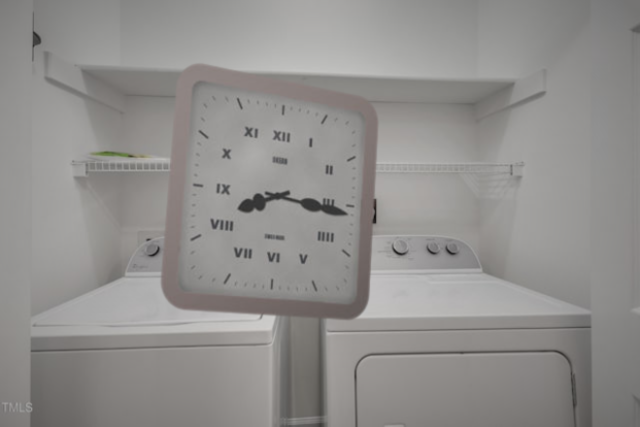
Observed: 8 h 16 min
